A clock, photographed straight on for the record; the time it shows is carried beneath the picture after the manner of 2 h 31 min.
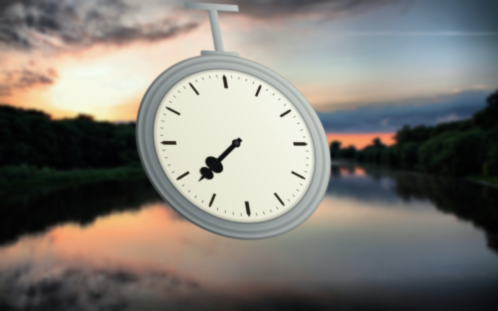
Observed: 7 h 38 min
